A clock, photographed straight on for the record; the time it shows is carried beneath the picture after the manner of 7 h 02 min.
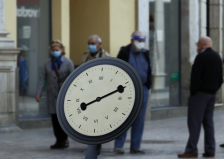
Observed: 8 h 11 min
